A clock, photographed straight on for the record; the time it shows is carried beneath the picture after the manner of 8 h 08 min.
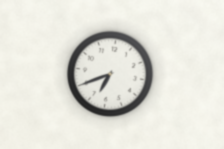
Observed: 6 h 40 min
